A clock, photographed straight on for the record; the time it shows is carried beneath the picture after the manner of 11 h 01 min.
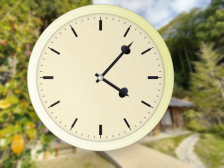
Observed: 4 h 07 min
